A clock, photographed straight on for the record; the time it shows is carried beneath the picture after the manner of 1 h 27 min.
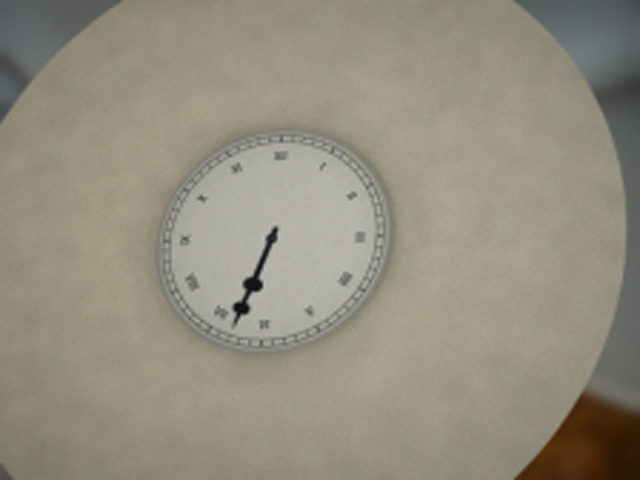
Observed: 6 h 33 min
